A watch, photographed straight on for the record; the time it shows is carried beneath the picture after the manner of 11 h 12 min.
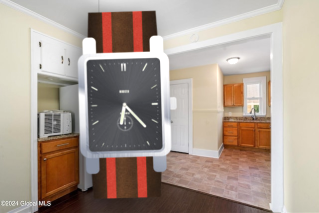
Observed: 6 h 23 min
